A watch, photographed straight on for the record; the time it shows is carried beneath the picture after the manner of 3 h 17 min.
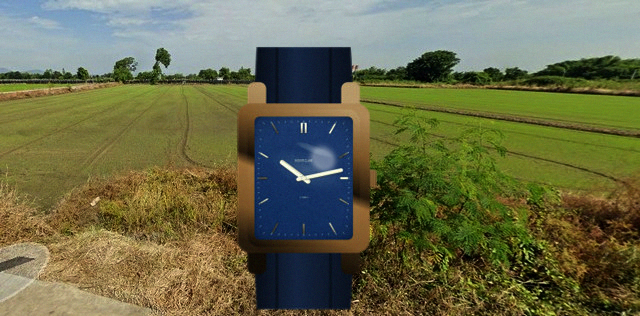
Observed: 10 h 13 min
